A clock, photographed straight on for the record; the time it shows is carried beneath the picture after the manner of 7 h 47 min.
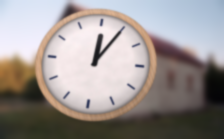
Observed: 12 h 05 min
